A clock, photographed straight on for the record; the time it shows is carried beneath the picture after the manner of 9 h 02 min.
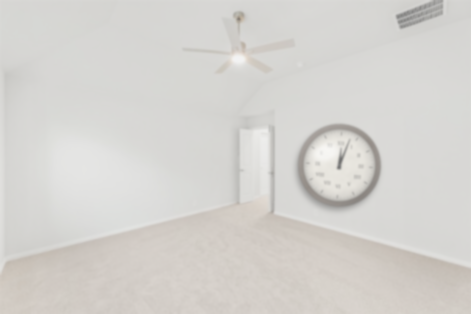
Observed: 12 h 03 min
